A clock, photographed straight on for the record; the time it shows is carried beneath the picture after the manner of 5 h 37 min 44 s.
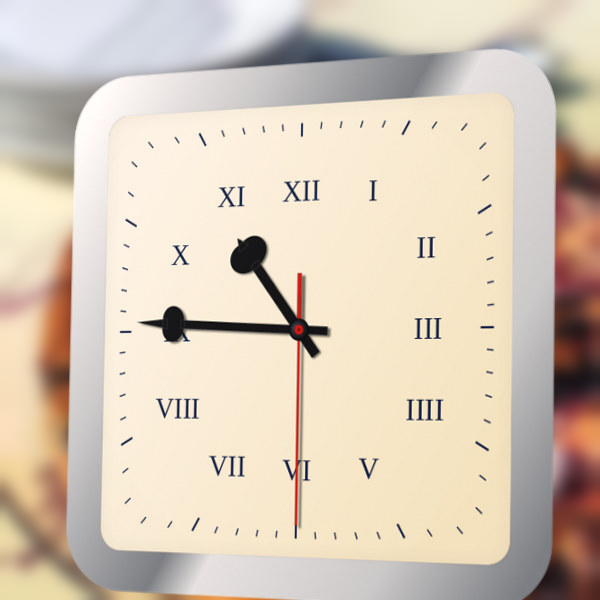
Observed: 10 h 45 min 30 s
